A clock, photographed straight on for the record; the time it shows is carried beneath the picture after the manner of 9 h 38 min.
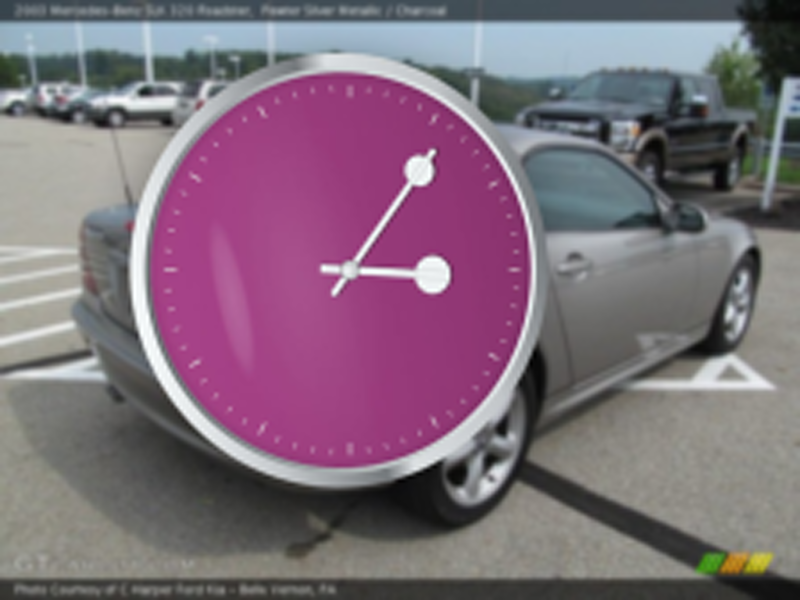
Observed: 3 h 06 min
